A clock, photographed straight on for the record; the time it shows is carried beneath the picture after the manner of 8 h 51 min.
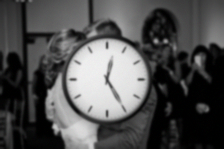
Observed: 12 h 25 min
